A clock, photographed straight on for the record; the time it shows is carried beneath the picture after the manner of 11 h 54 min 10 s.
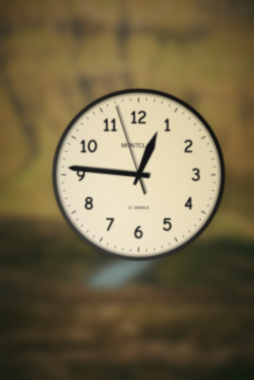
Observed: 12 h 45 min 57 s
